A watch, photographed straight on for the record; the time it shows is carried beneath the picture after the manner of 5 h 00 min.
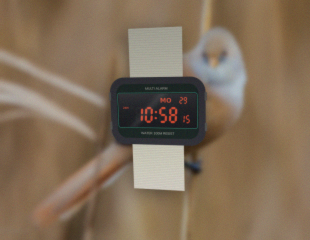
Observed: 10 h 58 min
